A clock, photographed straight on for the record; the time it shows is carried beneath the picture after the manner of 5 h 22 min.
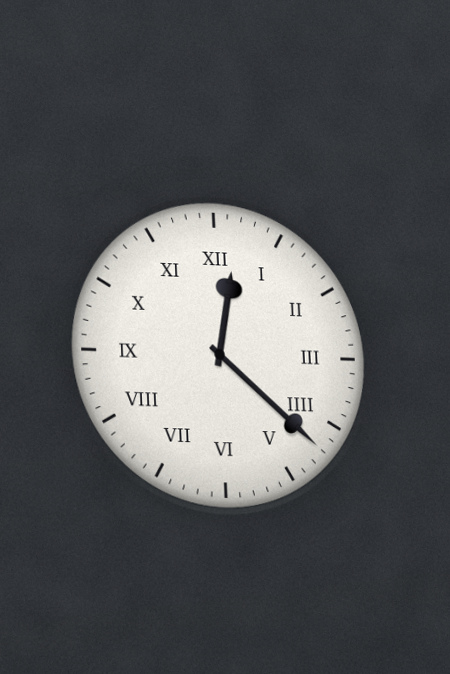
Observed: 12 h 22 min
